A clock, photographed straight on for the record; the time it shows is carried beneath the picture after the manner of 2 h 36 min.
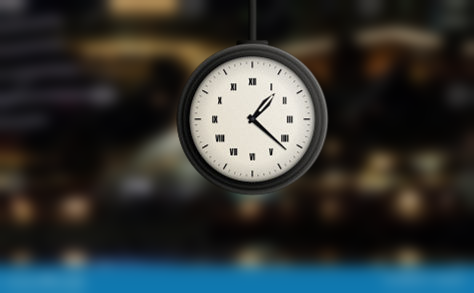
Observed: 1 h 22 min
